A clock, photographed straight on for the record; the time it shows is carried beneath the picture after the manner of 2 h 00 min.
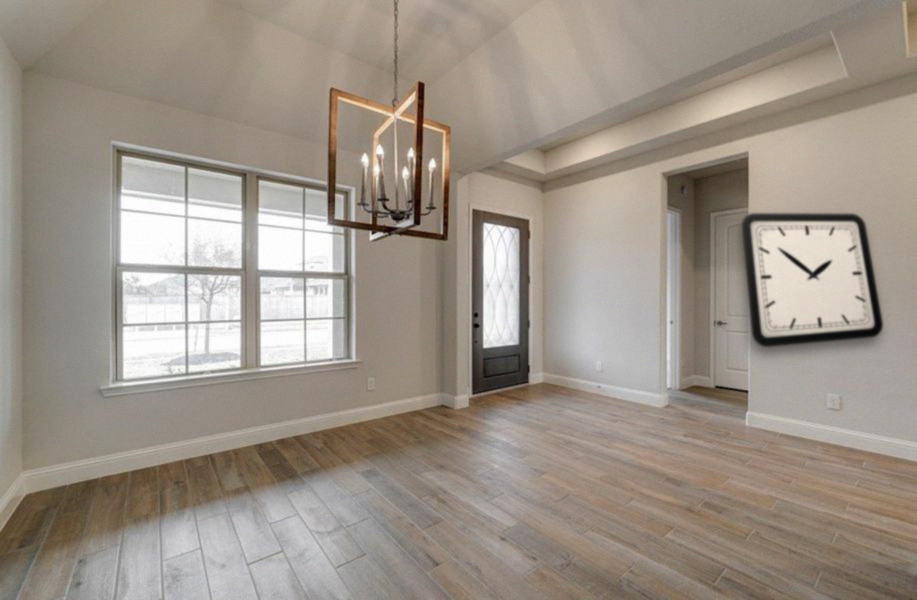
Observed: 1 h 52 min
